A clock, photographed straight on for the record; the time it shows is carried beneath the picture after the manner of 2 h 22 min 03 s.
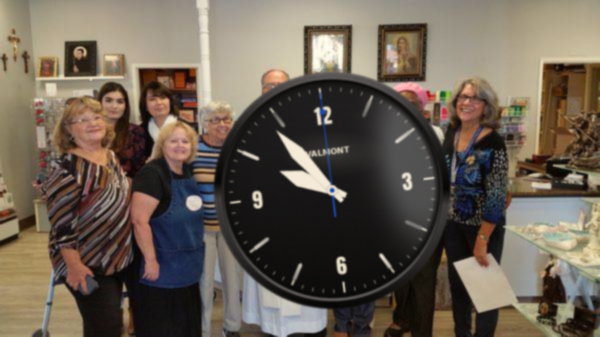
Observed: 9 h 54 min 00 s
